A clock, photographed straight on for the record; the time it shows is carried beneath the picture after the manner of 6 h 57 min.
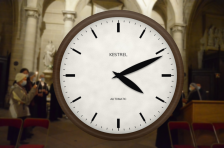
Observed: 4 h 11 min
